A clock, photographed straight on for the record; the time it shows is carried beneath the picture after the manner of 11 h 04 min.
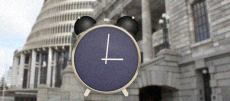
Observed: 3 h 01 min
